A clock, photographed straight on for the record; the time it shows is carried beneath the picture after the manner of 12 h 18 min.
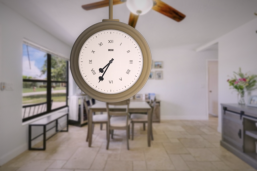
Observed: 7 h 35 min
